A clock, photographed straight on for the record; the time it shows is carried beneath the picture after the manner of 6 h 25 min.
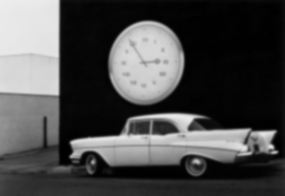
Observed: 2 h 54 min
